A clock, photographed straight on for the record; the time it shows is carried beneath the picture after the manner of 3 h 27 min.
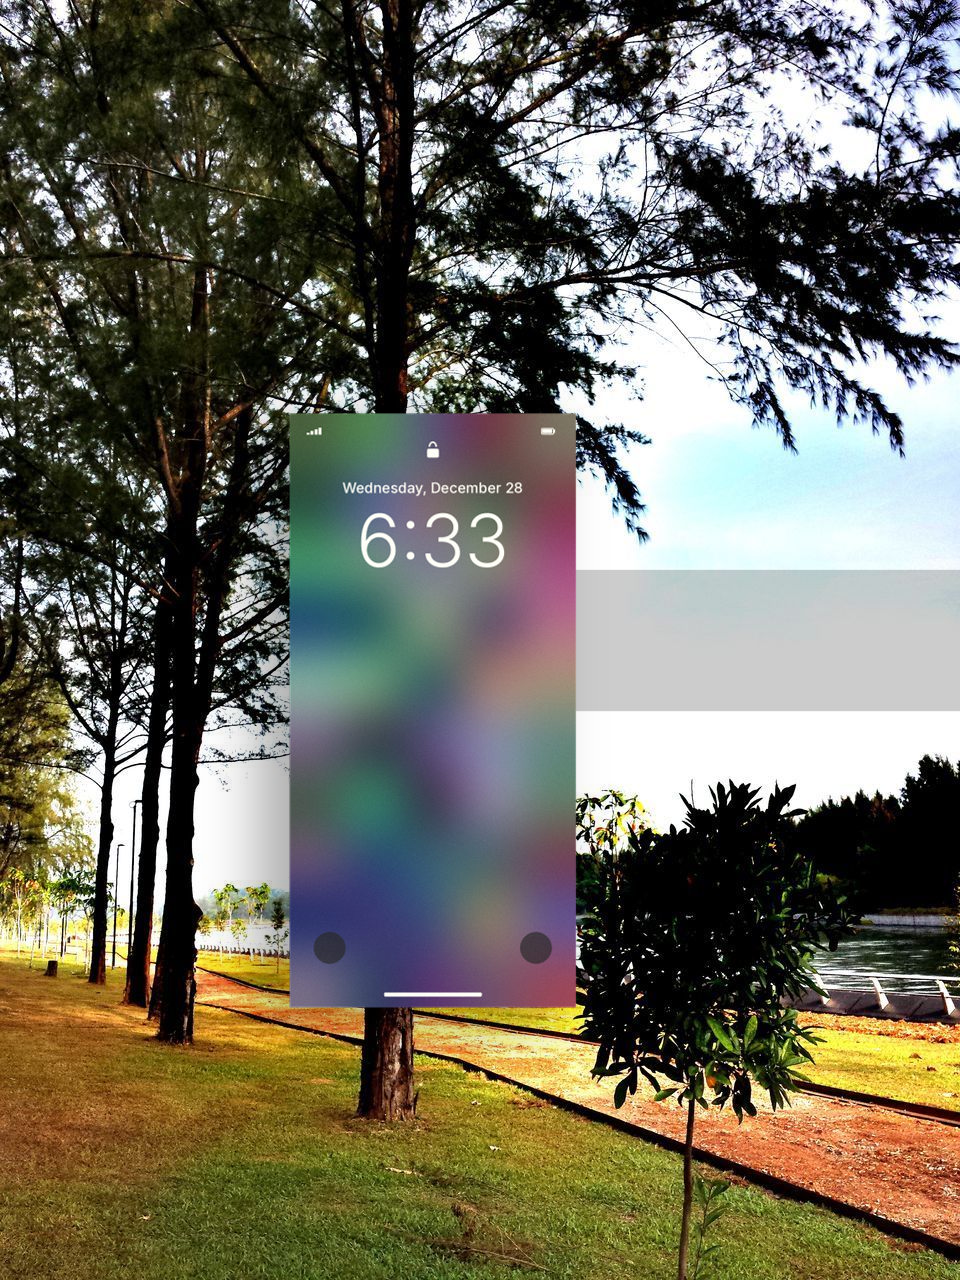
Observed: 6 h 33 min
